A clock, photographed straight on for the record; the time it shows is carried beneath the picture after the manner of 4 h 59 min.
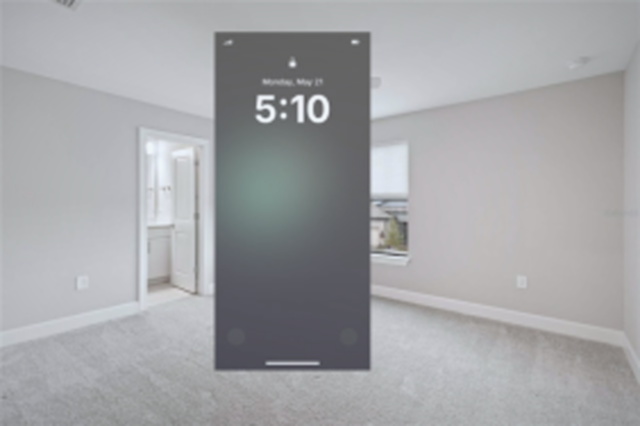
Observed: 5 h 10 min
